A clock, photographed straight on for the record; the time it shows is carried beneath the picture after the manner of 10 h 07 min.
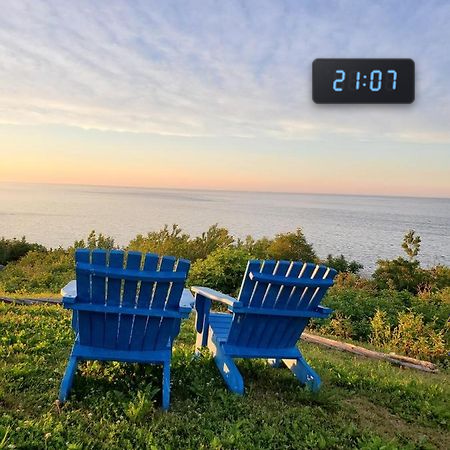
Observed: 21 h 07 min
